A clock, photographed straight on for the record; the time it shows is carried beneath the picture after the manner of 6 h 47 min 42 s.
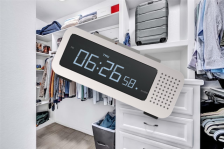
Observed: 6 h 26 min 58 s
